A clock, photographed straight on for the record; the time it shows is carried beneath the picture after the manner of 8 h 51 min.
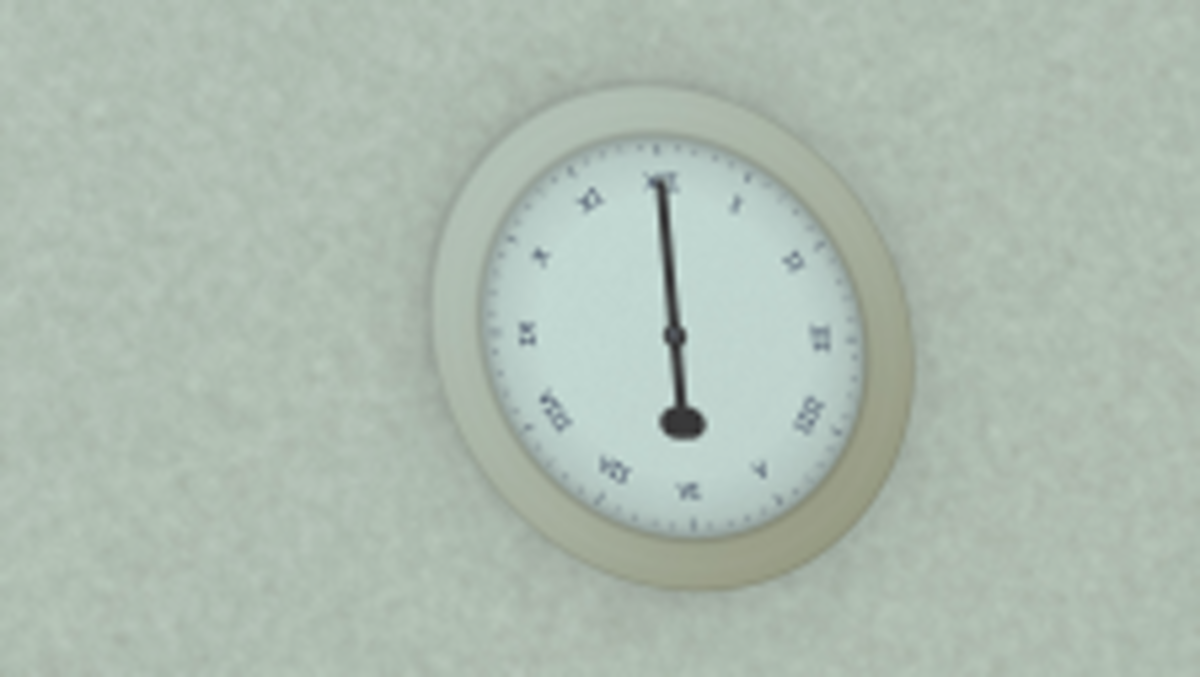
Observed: 6 h 00 min
